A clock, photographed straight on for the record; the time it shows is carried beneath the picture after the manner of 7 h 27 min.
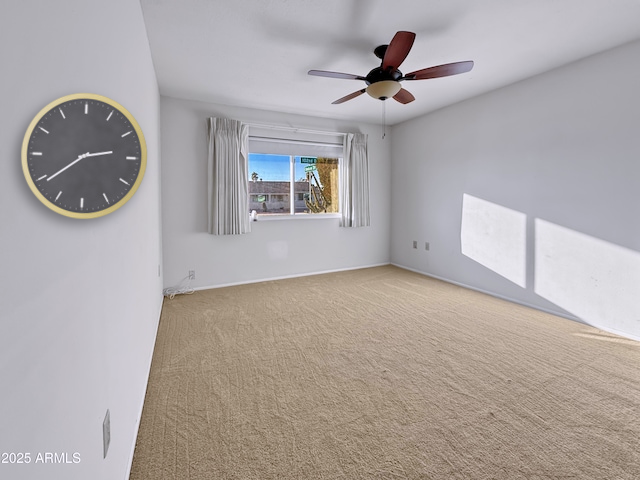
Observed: 2 h 39 min
